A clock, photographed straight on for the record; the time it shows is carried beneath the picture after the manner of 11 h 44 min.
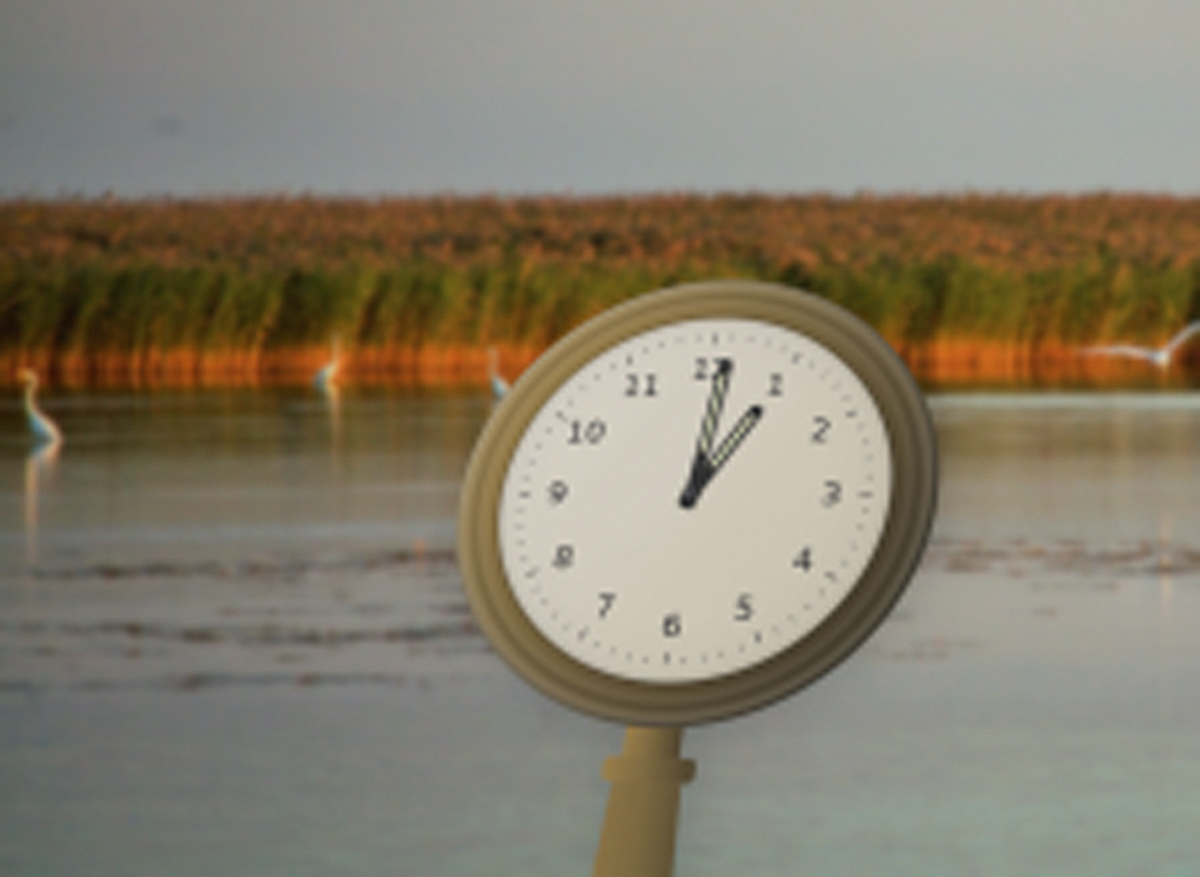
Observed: 1 h 01 min
